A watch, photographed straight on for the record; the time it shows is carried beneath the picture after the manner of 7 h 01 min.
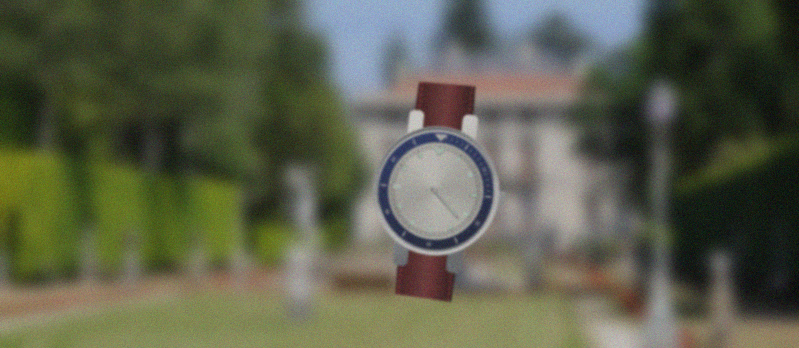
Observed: 4 h 22 min
